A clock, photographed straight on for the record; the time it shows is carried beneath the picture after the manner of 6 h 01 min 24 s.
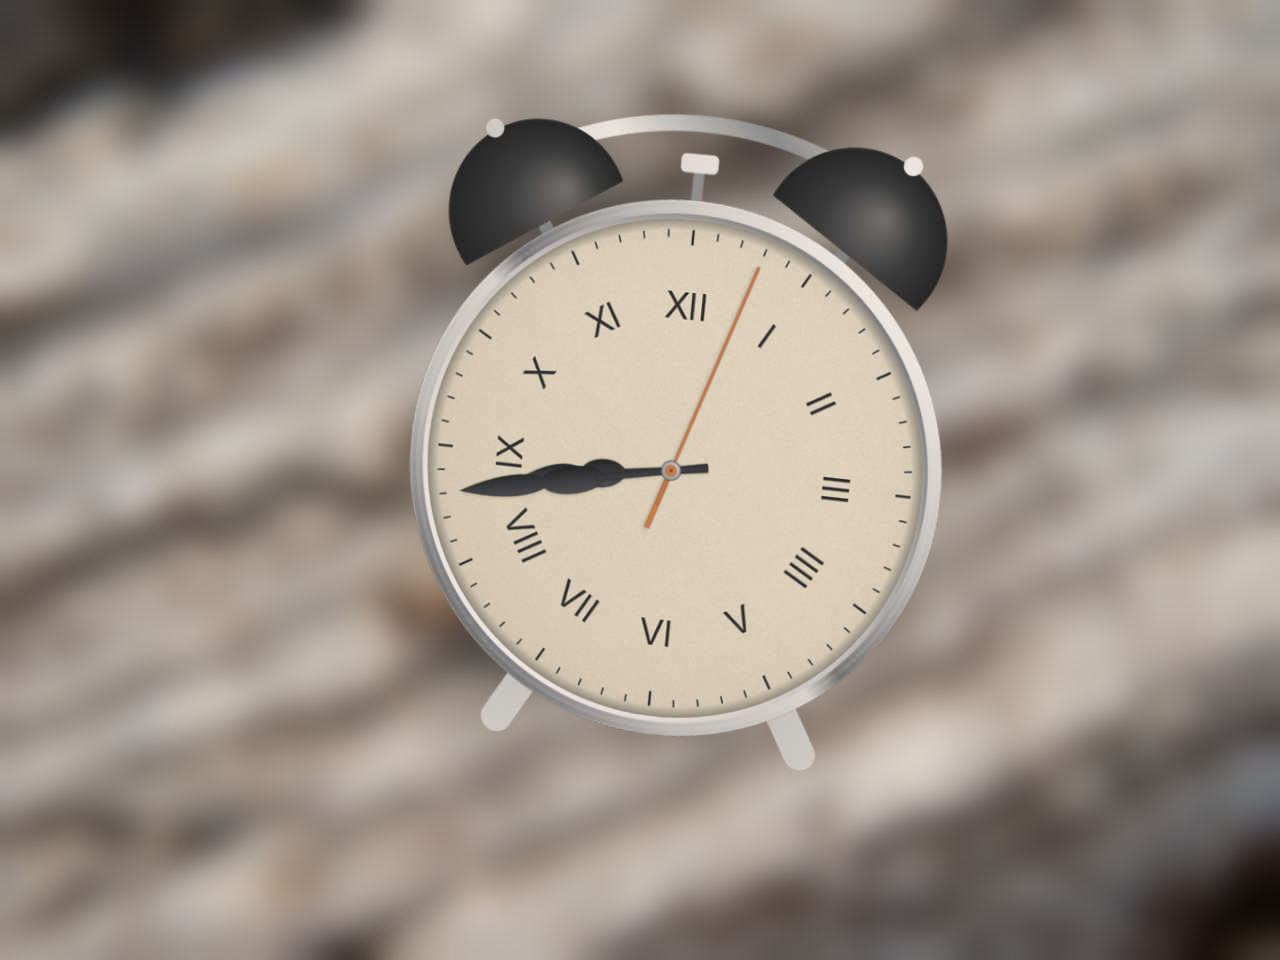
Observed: 8 h 43 min 03 s
